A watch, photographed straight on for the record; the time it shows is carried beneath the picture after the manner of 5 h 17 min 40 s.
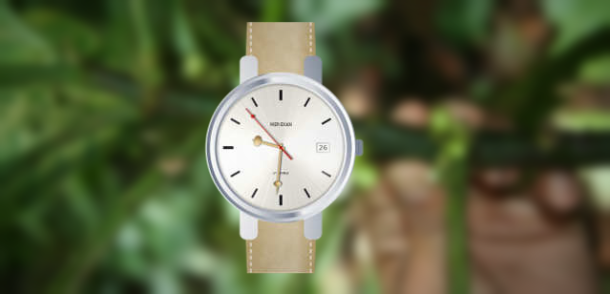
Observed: 9 h 30 min 53 s
